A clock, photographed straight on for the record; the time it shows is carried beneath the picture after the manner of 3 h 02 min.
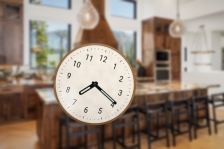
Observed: 7 h 19 min
